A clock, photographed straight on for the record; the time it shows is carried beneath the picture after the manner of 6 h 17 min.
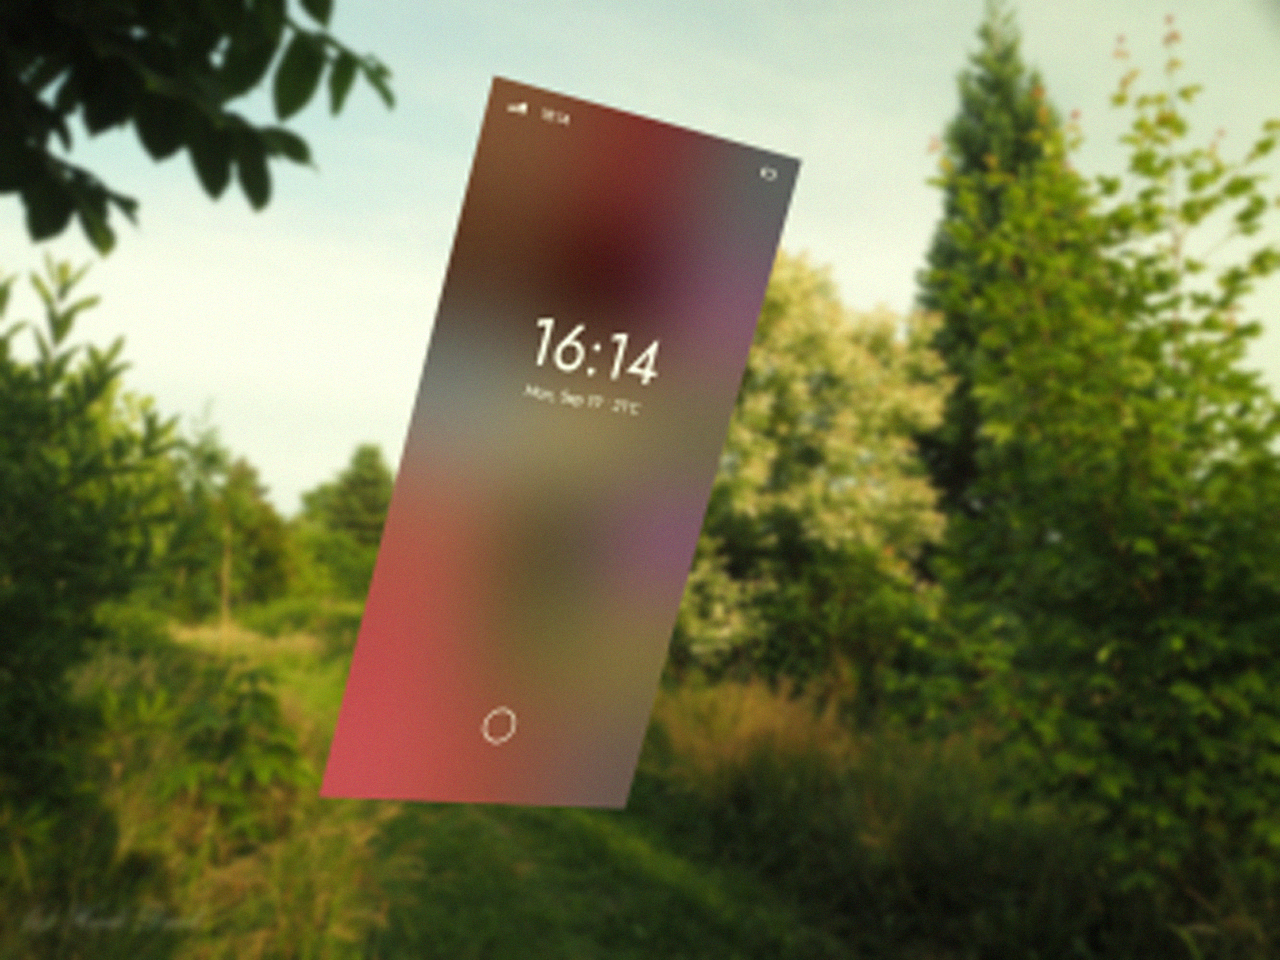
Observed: 16 h 14 min
